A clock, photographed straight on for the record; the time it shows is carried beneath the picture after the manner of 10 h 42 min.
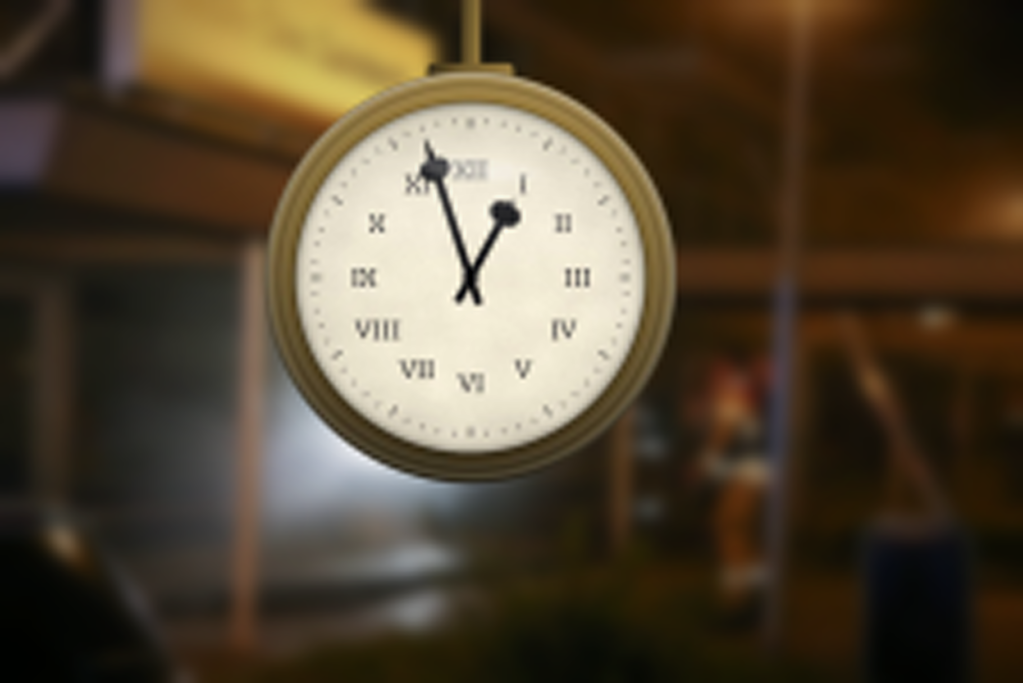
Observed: 12 h 57 min
